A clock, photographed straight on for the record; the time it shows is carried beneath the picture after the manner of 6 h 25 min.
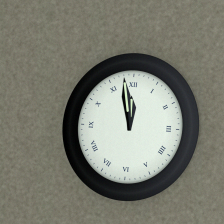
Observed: 11 h 58 min
